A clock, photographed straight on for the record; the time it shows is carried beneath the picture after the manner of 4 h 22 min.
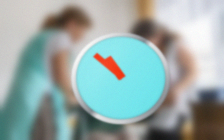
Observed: 10 h 52 min
